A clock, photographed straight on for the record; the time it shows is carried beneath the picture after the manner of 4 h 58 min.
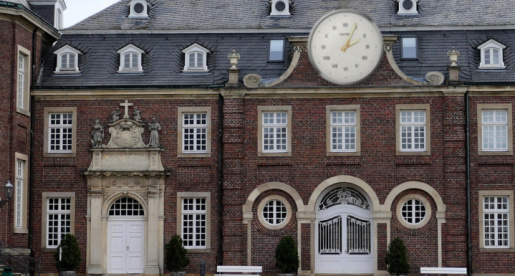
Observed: 2 h 04 min
